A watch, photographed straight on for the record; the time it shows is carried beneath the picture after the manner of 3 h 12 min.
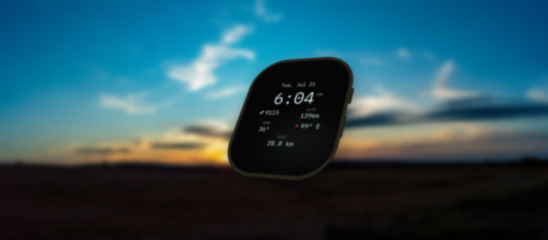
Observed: 6 h 04 min
